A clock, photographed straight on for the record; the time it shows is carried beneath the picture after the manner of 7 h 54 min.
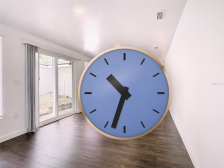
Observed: 10 h 33 min
